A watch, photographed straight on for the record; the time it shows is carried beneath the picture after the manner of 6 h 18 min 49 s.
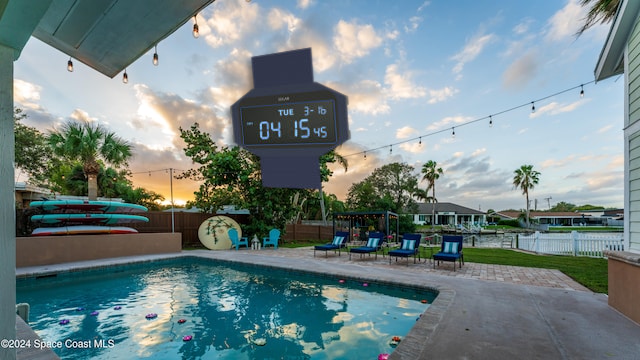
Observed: 4 h 15 min 45 s
